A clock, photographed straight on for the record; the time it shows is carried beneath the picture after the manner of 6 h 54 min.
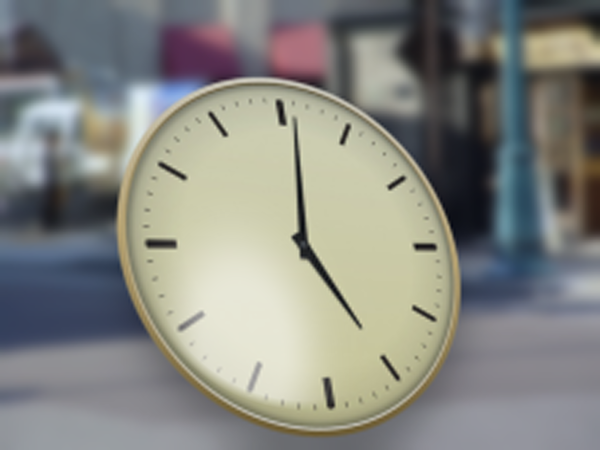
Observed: 5 h 01 min
